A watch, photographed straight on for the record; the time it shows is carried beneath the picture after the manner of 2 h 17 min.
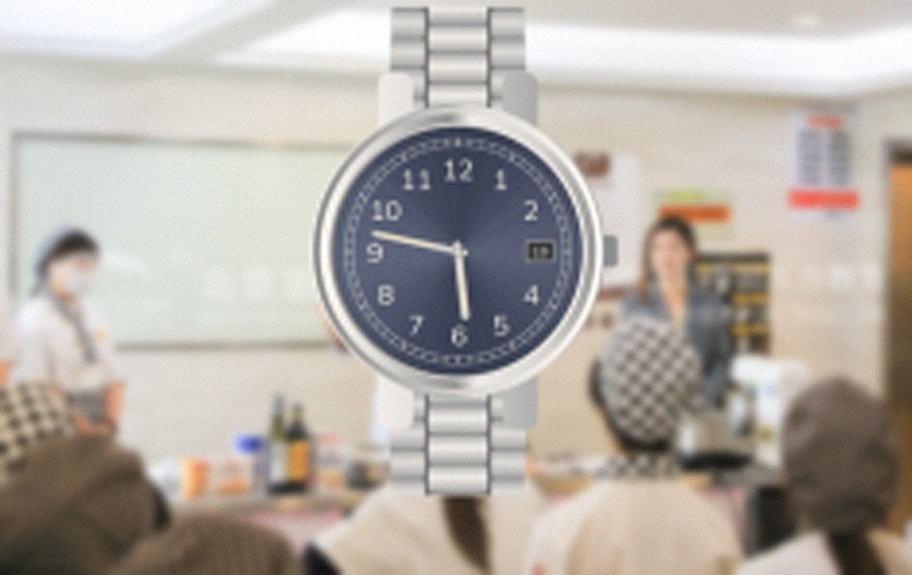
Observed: 5 h 47 min
